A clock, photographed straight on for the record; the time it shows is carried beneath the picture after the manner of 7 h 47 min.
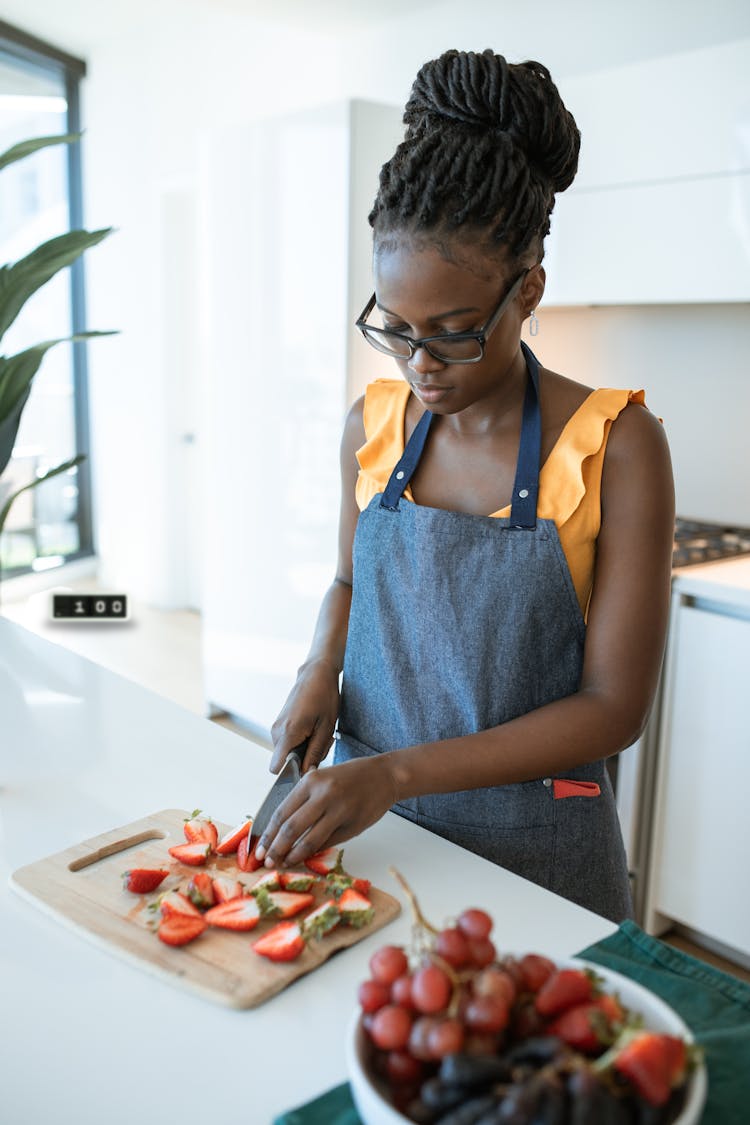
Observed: 1 h 00 min
